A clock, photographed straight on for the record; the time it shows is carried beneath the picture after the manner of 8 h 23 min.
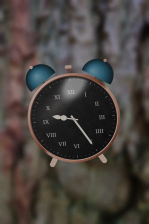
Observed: 9 h 25 min
